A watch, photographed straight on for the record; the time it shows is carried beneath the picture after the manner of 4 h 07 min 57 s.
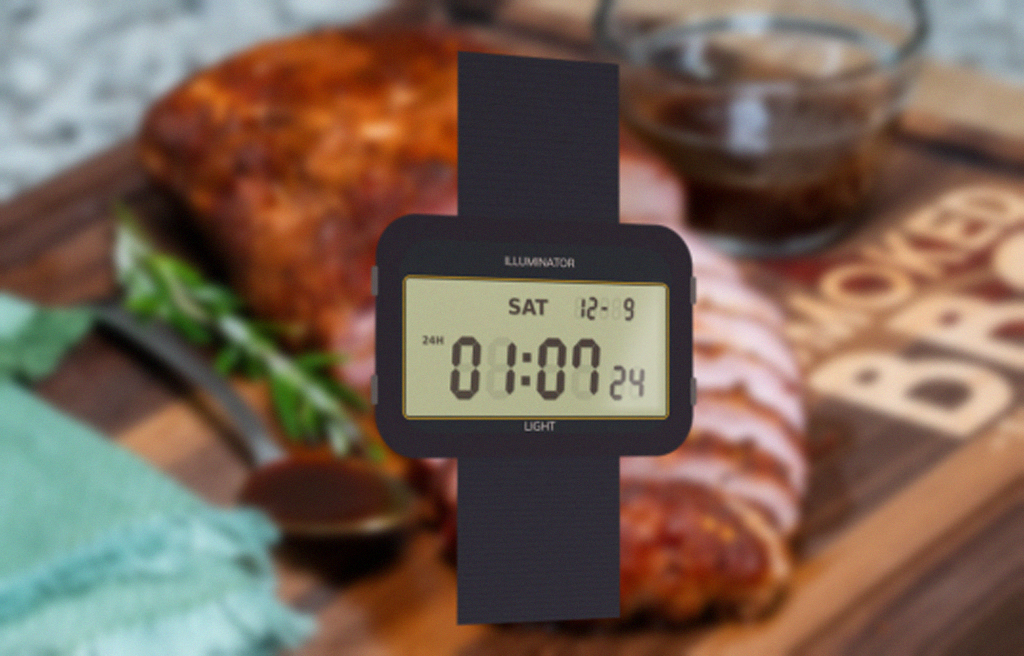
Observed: 1 h 07 min 24 s
